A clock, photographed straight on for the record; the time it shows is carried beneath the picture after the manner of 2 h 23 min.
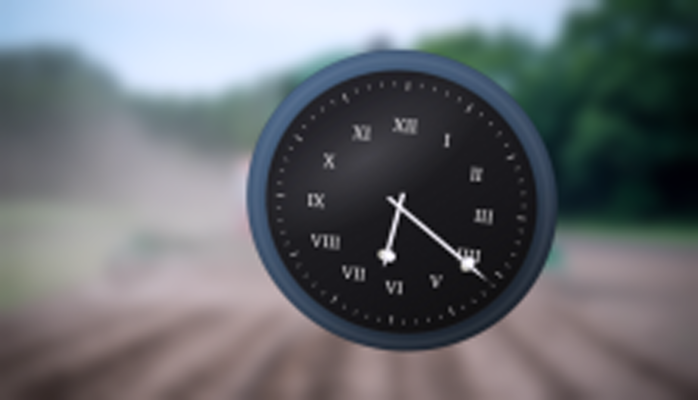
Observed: 6 h 21 min
